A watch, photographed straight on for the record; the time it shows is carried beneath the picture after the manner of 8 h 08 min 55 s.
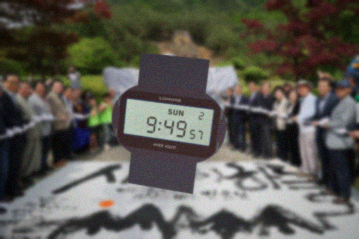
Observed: 9 h 49 min 57 s
